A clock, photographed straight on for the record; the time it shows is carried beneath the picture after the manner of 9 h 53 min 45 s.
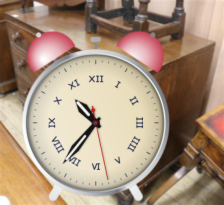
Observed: 10 h 36 min 28 s
